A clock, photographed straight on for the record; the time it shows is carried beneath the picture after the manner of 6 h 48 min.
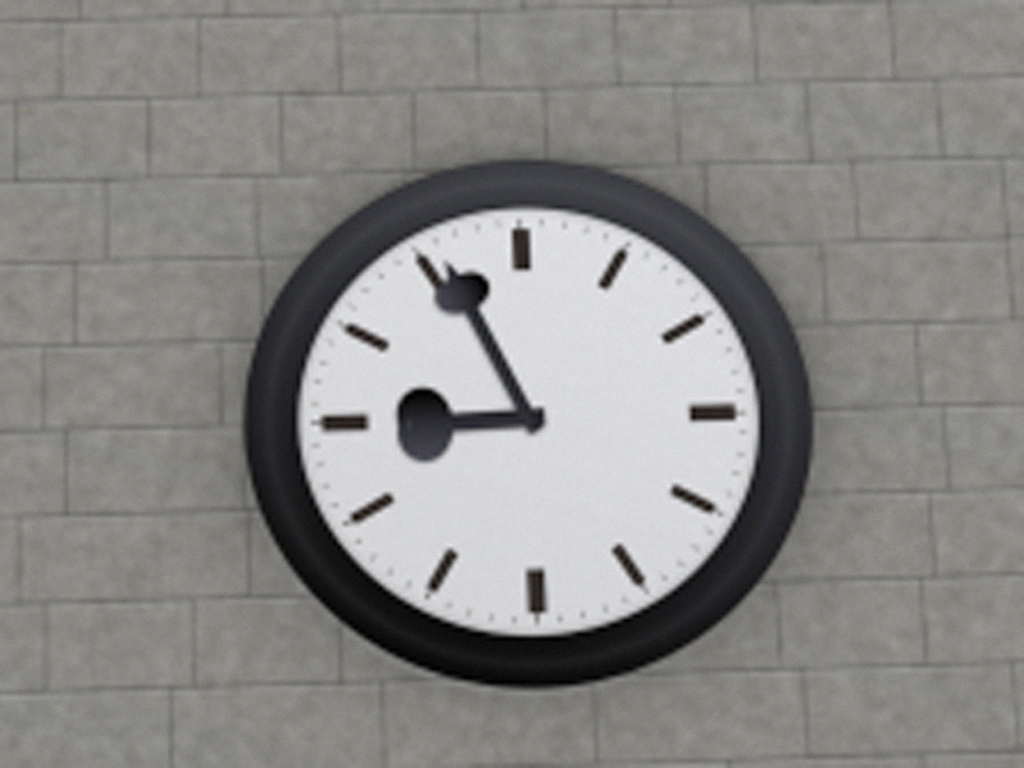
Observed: 8 h 56 min
